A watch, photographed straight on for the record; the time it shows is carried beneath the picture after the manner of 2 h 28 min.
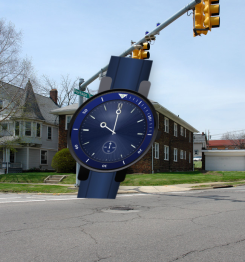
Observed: 10 h 00 min
